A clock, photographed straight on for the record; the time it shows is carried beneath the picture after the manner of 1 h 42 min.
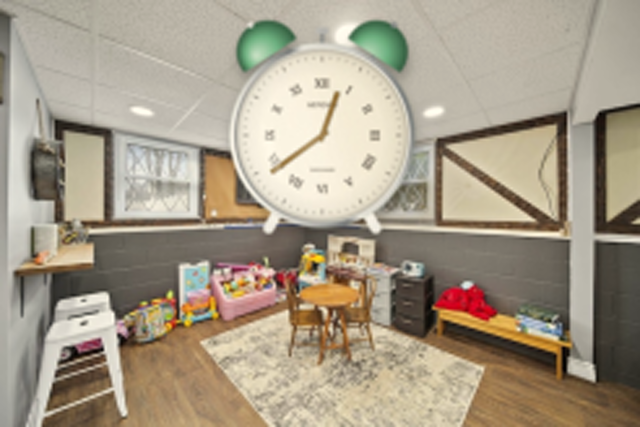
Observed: 12 h 39 min
